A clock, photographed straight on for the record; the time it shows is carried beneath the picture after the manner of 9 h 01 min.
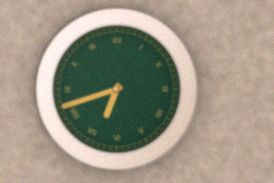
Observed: 6 h 42 min
